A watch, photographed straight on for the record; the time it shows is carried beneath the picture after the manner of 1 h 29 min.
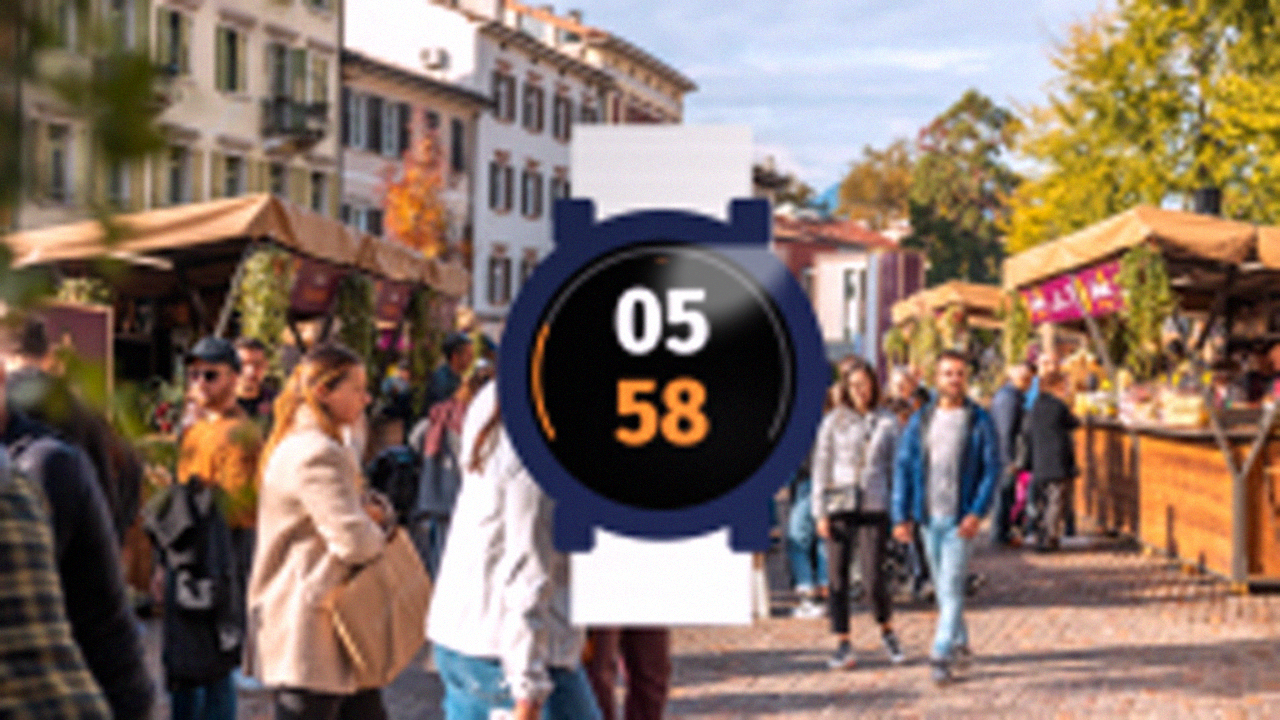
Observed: 5 h 58 min
